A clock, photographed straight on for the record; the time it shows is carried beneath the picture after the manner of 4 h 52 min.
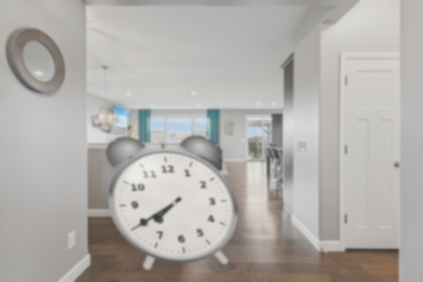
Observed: 7 h 40 min
